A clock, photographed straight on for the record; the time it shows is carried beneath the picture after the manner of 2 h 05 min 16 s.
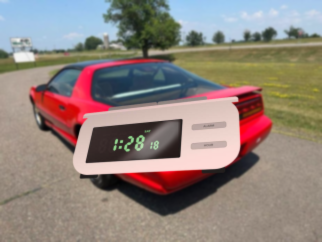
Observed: 1 h 28 min 18 s
